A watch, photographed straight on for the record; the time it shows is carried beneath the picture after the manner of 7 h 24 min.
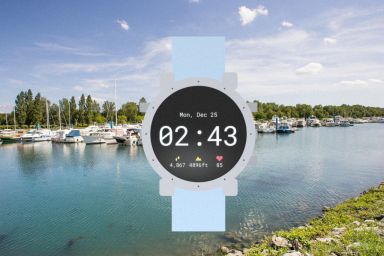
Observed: 2 h 43 min
